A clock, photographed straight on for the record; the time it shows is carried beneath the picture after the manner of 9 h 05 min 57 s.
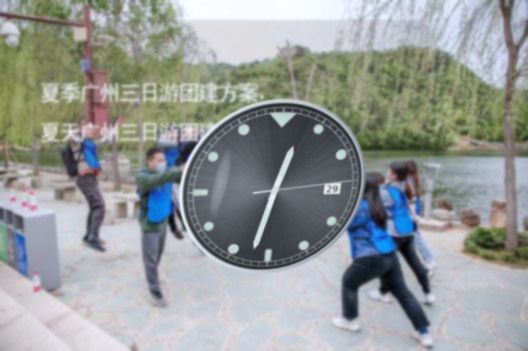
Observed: 12 h 32 min 14 s
